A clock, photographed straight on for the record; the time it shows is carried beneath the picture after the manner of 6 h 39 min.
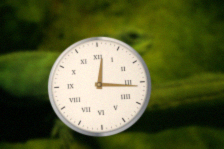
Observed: 12 h 16 min
